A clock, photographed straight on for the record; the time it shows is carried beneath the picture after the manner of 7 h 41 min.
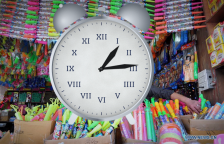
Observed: 1 h 14 min
